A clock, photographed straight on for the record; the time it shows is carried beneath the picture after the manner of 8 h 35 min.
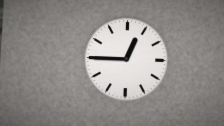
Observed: 12 h 45 min
